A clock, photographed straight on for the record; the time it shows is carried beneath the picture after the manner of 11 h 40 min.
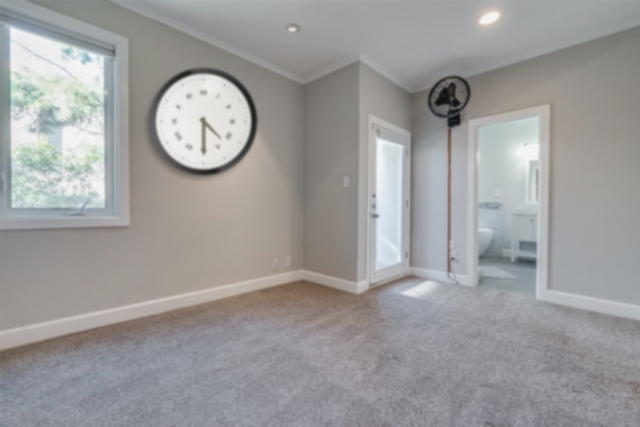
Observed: 4 h 30 min
